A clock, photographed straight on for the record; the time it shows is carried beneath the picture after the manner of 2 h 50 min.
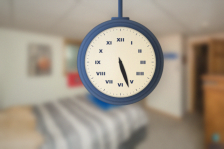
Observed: 5 h 27 min
